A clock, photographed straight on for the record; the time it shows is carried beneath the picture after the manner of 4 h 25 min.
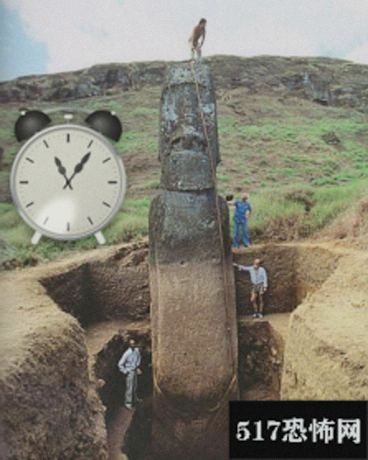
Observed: 11 h 06 min
